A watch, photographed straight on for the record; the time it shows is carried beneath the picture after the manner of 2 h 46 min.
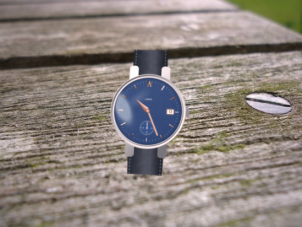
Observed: 10 h 26 min
